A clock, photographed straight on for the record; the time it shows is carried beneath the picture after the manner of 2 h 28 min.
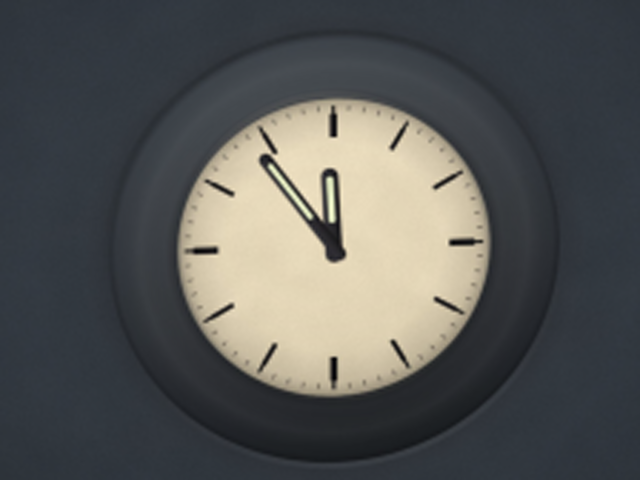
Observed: 11 h 54 min
